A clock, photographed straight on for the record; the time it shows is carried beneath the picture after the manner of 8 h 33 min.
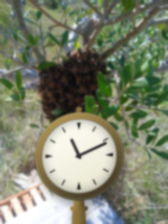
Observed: 11 h 11 min
